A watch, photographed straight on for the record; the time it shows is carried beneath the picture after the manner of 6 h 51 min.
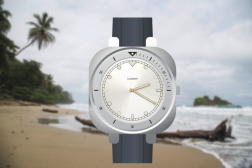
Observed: 2 h 20 min
